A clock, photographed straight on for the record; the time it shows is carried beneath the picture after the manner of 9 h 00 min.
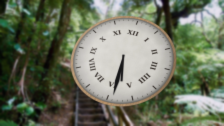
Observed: 5 h 29 min
